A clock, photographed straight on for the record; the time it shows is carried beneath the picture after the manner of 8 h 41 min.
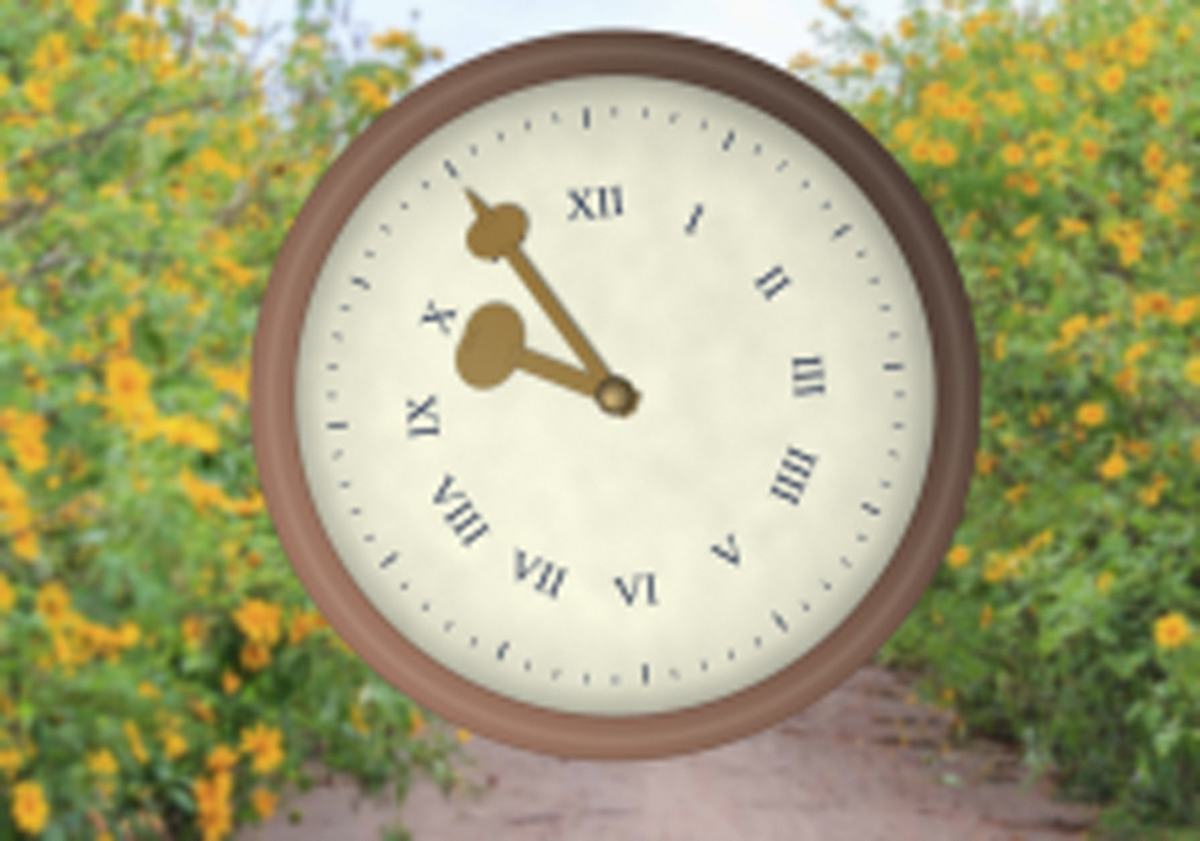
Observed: 9 h 55 min
